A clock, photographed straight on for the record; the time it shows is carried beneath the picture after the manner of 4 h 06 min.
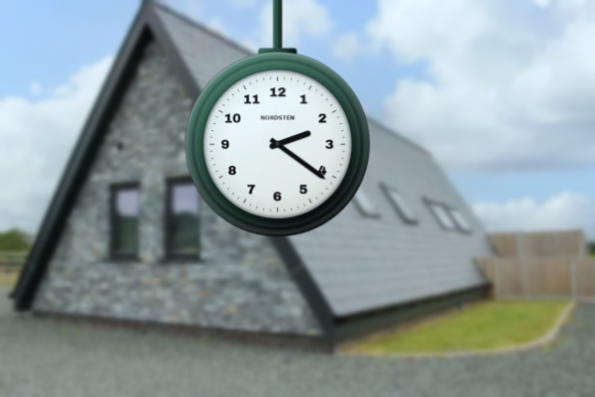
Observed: 2 h 21 min
